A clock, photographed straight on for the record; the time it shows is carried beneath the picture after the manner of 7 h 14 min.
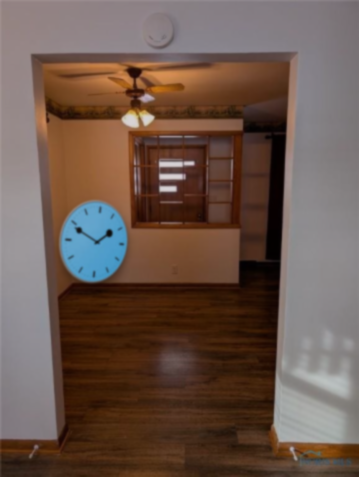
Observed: 1 h 49 min
